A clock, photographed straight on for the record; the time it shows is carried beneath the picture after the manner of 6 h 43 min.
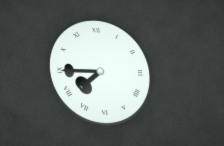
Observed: 7 h 45 min
